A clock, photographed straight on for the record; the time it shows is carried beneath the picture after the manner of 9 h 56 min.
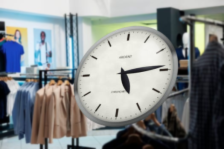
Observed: 5 h 14 min
